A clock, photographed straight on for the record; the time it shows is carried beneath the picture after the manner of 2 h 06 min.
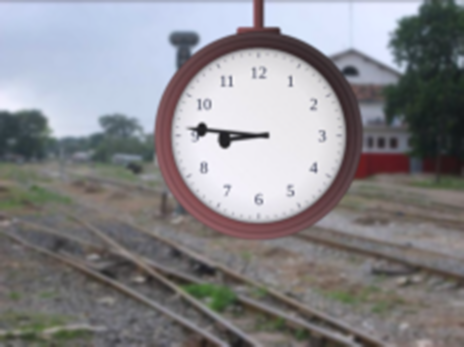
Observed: 8 h 46 min
